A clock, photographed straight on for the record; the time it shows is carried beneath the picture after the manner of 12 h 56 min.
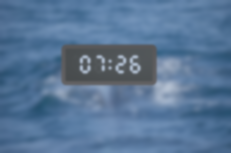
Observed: 7 h 26 min
